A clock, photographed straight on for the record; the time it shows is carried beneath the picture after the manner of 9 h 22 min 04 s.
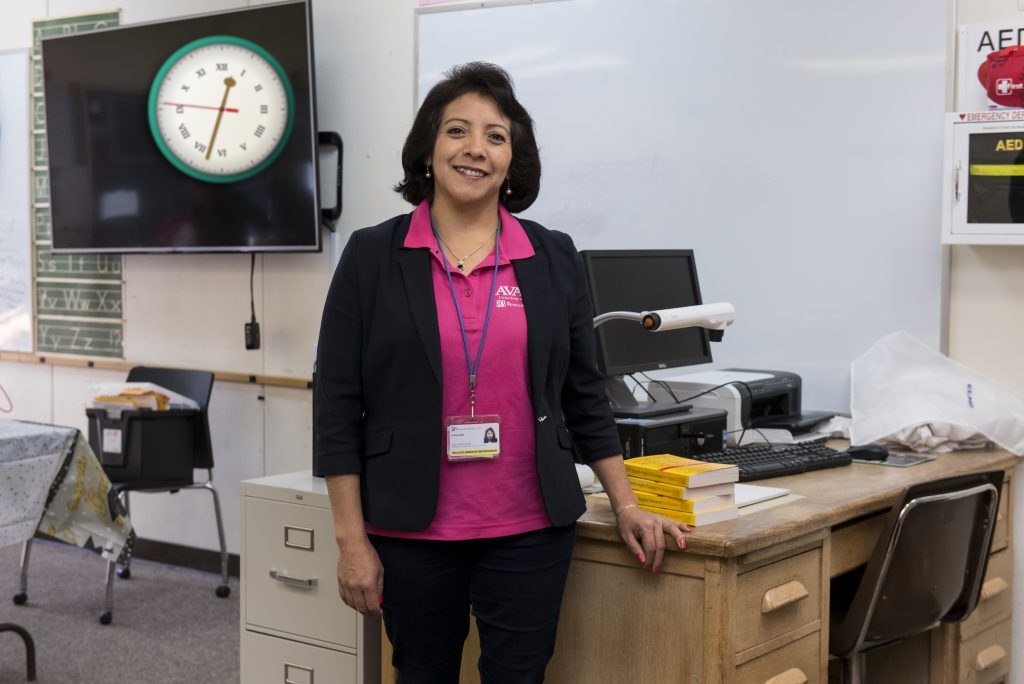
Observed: 12 h 32 min 46 s
